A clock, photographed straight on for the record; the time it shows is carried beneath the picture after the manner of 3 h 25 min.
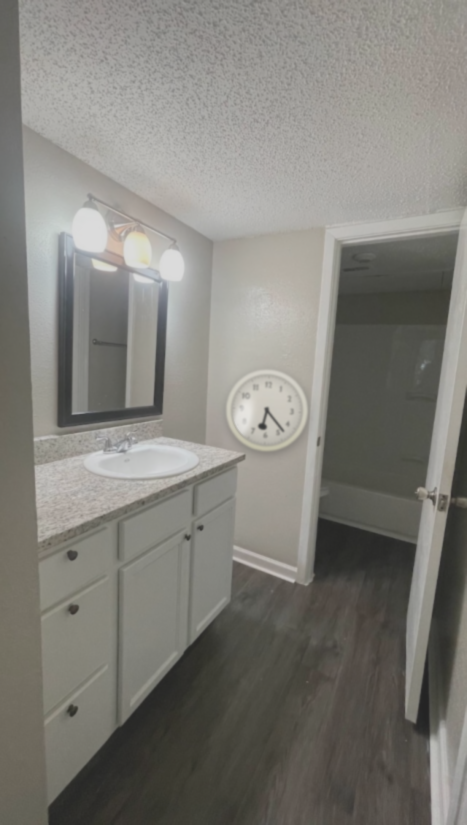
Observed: 6 h 23 min
